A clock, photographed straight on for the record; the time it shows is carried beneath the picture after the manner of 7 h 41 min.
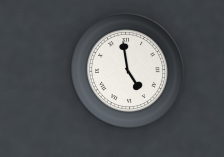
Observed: 4 h 59 min
